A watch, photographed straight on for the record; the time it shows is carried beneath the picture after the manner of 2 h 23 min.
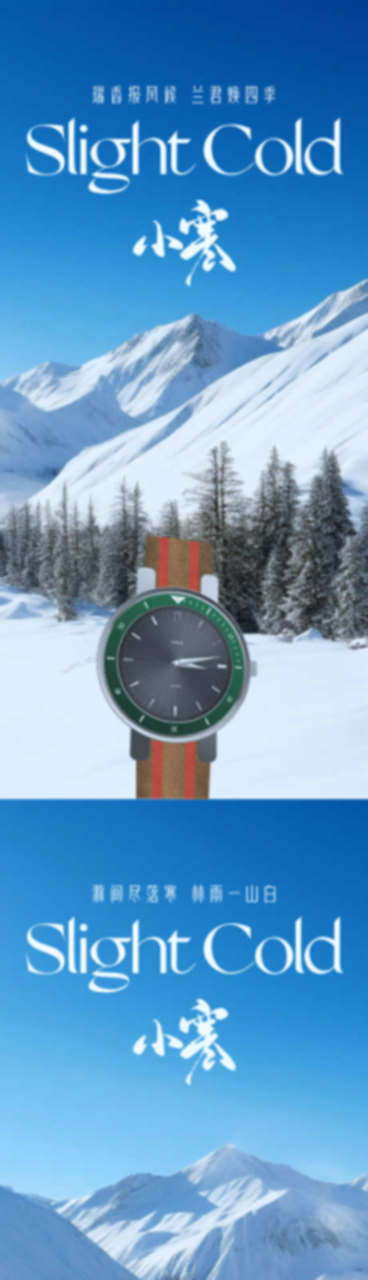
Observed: 3 h 13 min
